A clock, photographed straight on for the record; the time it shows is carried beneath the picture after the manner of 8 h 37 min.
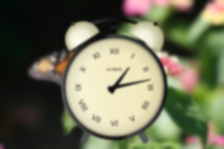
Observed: 1 h 13 min
